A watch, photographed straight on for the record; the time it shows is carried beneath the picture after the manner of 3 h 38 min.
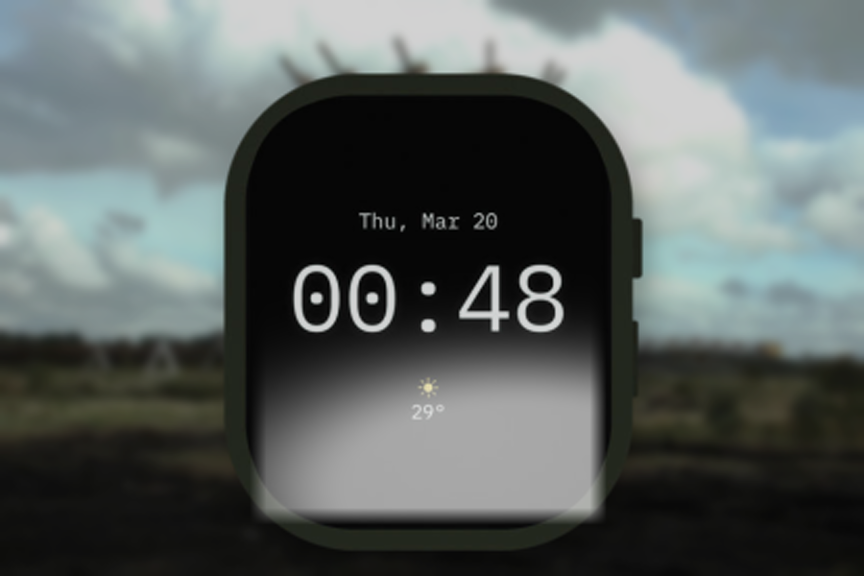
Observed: 0 h 48 min
